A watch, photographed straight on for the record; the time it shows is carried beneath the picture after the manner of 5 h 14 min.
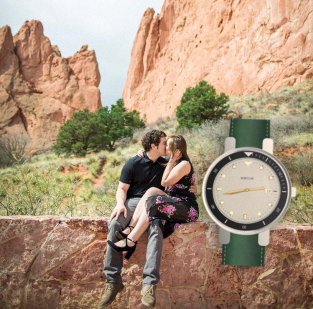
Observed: 2 h 43 min
